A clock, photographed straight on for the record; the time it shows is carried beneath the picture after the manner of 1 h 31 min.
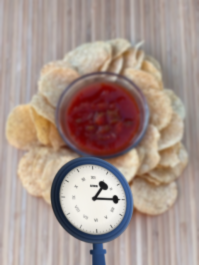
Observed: 1 h 15 min
